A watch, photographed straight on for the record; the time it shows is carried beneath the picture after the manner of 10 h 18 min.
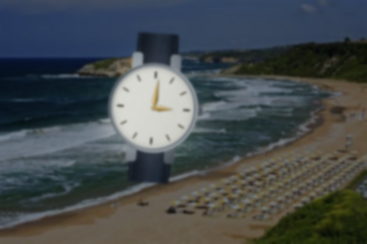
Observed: 3 h 01 min
